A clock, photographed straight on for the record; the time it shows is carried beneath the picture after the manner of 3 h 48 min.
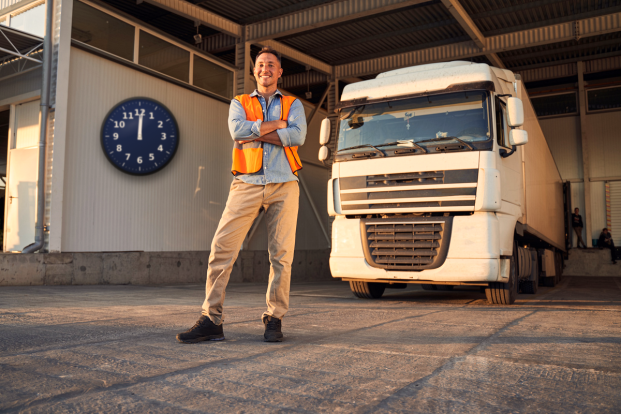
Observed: 12 h 01 min
